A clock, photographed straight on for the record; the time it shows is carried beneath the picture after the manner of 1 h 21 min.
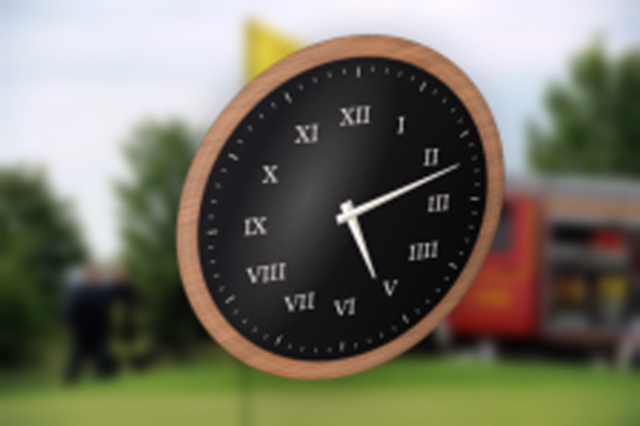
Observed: 5 h 12 min
